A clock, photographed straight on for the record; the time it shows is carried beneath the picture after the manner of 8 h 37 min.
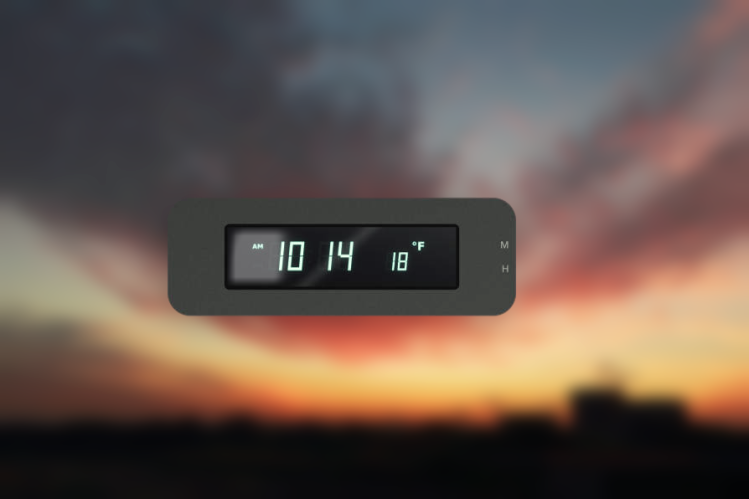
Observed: 10 h 14 min
